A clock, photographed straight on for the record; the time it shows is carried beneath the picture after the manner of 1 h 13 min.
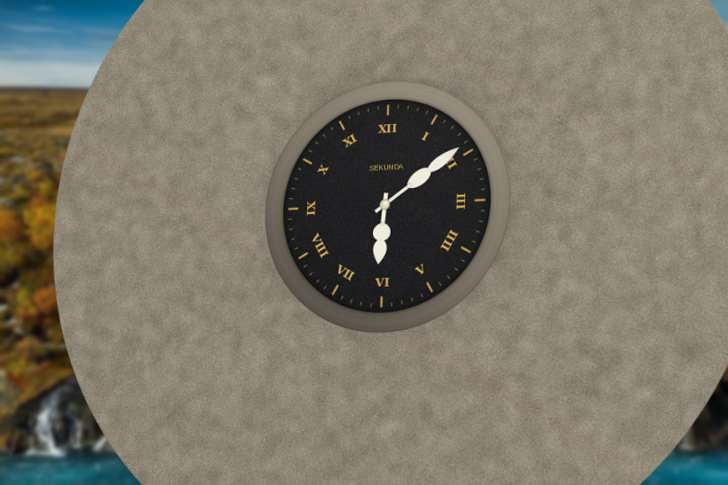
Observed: 6 h 09 min
